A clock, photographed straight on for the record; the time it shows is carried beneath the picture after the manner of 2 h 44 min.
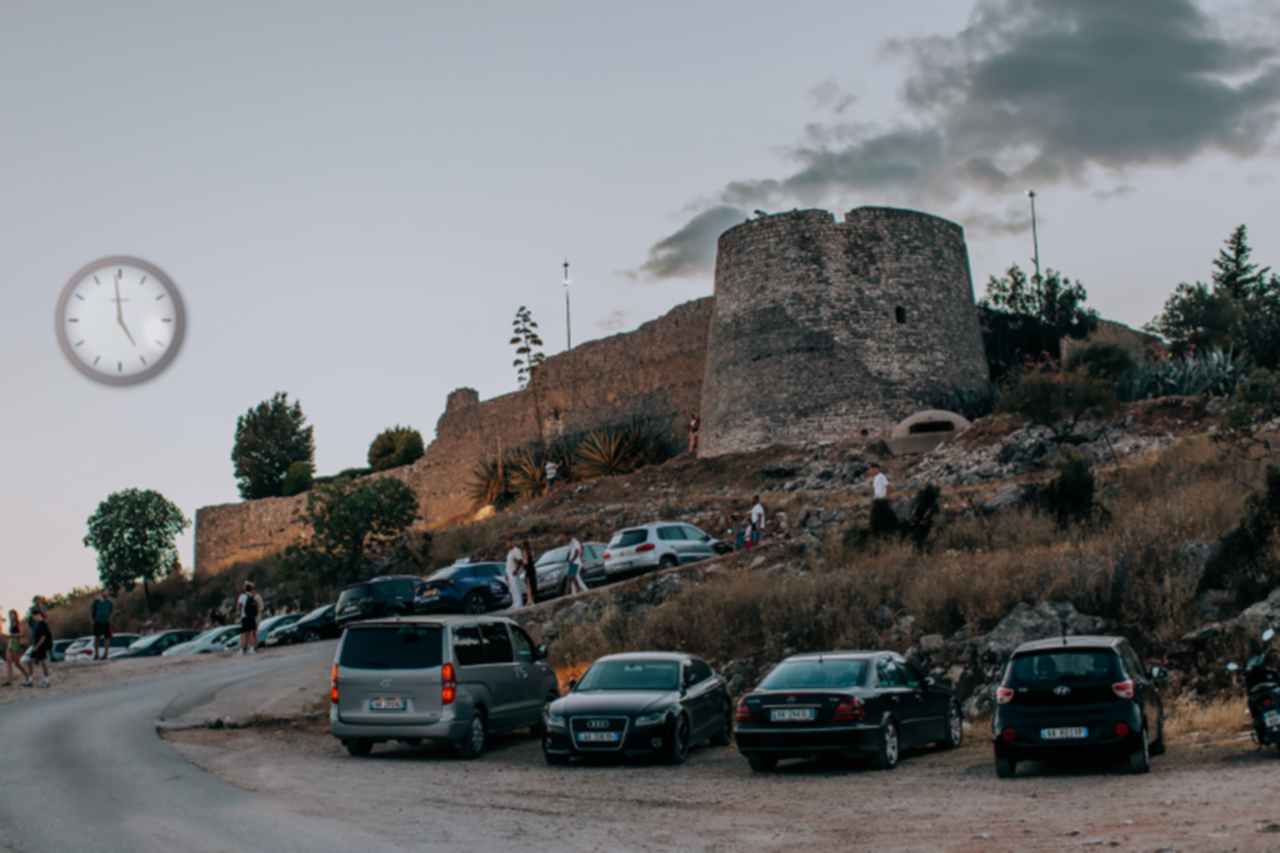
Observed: 4 h 59 min
